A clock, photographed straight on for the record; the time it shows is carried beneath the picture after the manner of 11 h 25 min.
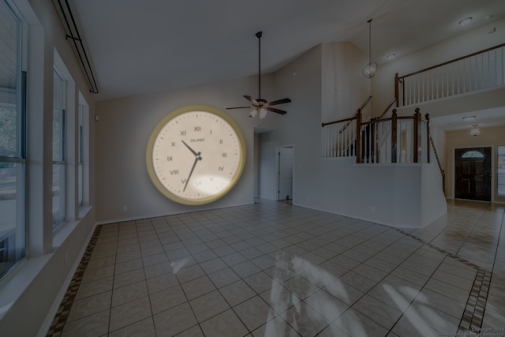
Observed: 10 h 34 min
